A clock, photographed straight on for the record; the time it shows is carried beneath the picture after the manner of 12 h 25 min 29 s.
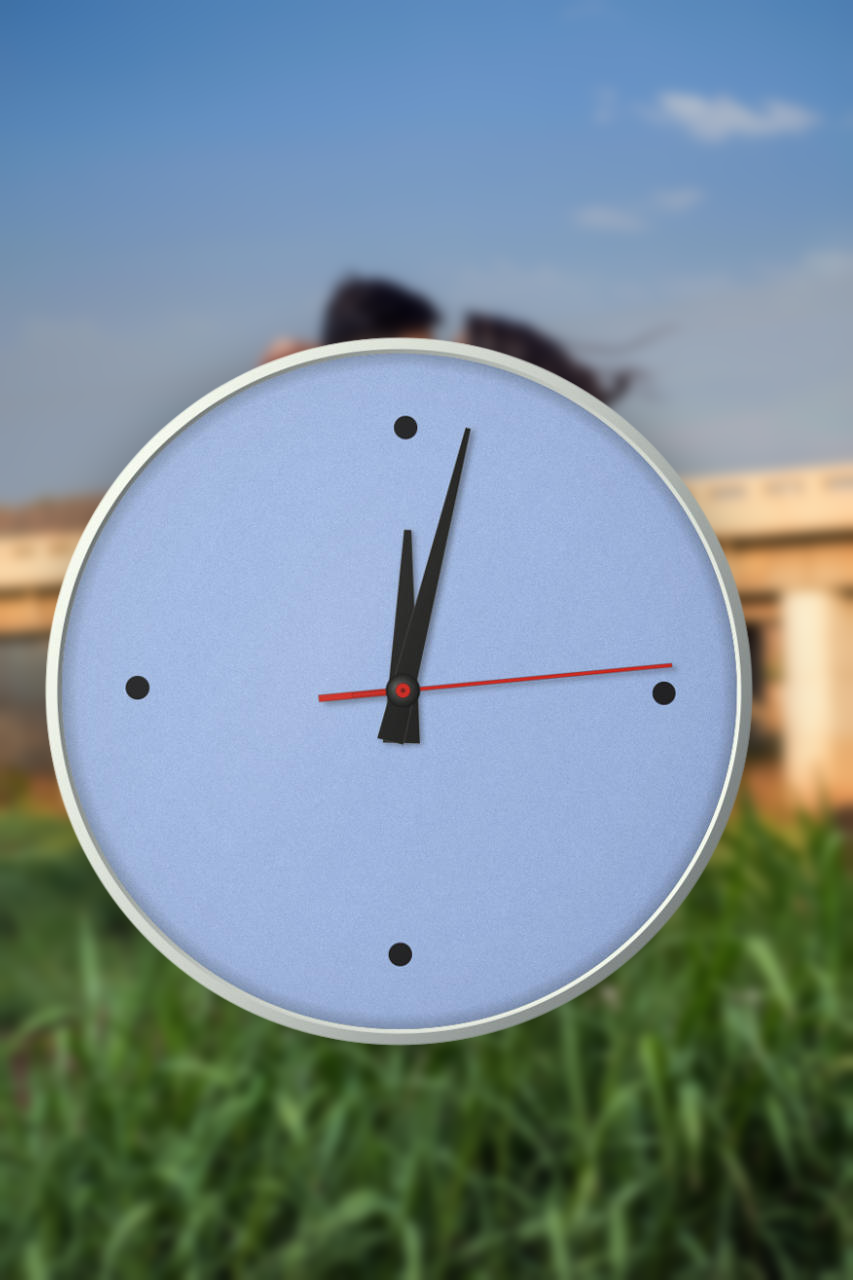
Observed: 12 h 02 min 14 s
